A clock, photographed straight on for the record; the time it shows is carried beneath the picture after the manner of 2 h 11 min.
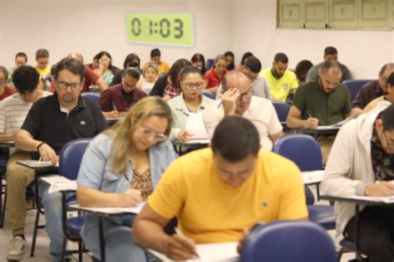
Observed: 1 h 03 min
